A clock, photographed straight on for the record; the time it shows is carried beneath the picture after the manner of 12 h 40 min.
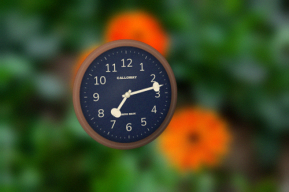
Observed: 7 h 13 min
